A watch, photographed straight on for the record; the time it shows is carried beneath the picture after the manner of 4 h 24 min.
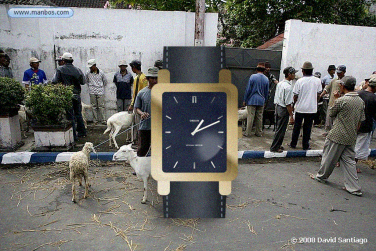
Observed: 1 h 11 min
